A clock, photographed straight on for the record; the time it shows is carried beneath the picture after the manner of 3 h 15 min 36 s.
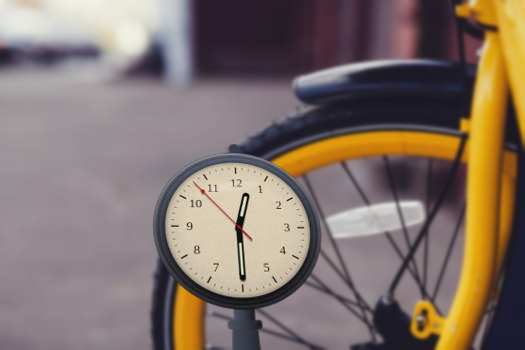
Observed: 12 h 29 min 53 s
